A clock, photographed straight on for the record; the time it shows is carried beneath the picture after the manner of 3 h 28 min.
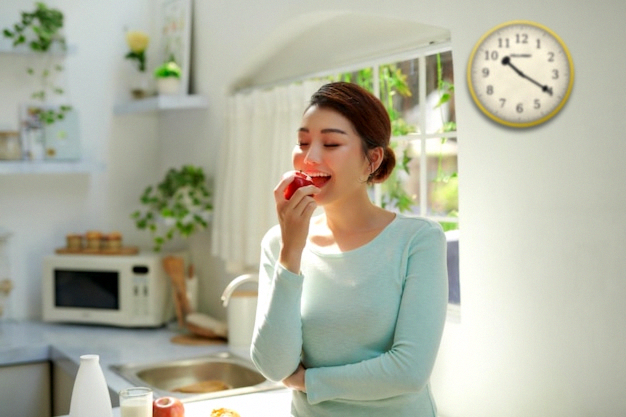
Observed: 10 h 20 min
